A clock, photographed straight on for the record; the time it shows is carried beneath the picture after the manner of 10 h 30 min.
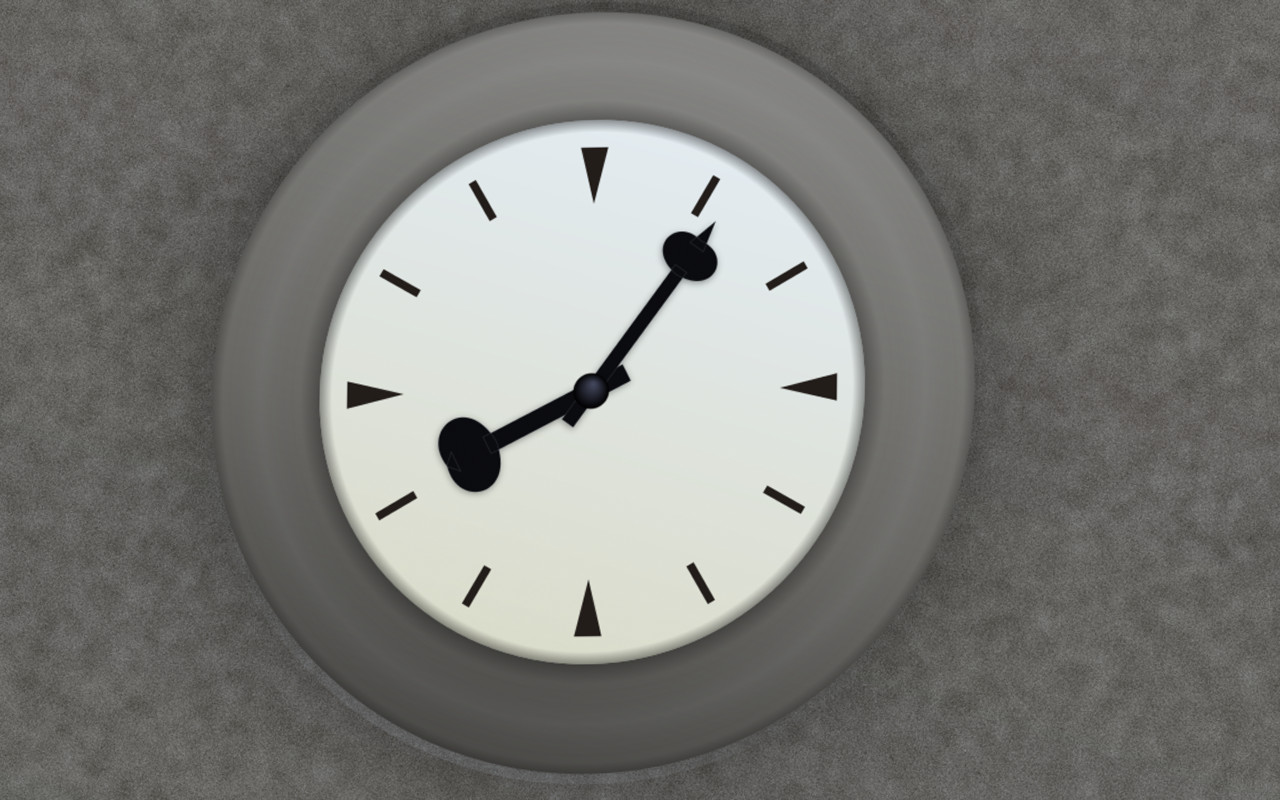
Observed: 8 h 06 min
